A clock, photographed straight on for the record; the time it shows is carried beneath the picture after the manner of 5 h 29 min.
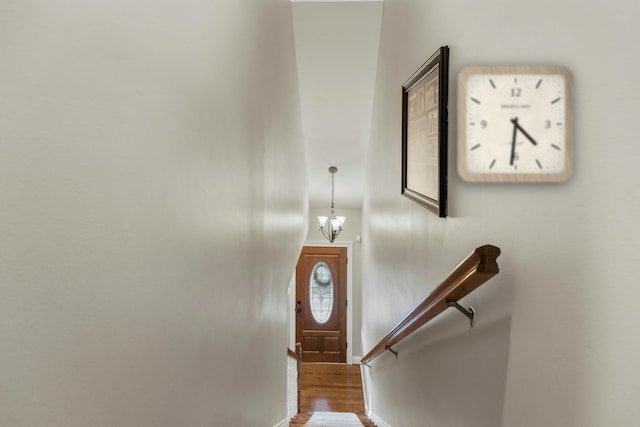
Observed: 4 h 31 min
